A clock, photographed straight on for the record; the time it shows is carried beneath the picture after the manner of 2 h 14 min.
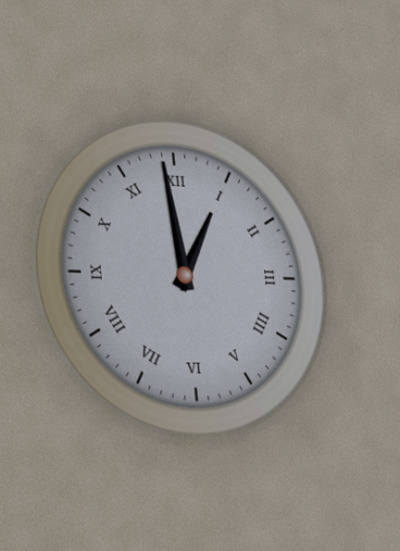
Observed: 12 h 59 min
